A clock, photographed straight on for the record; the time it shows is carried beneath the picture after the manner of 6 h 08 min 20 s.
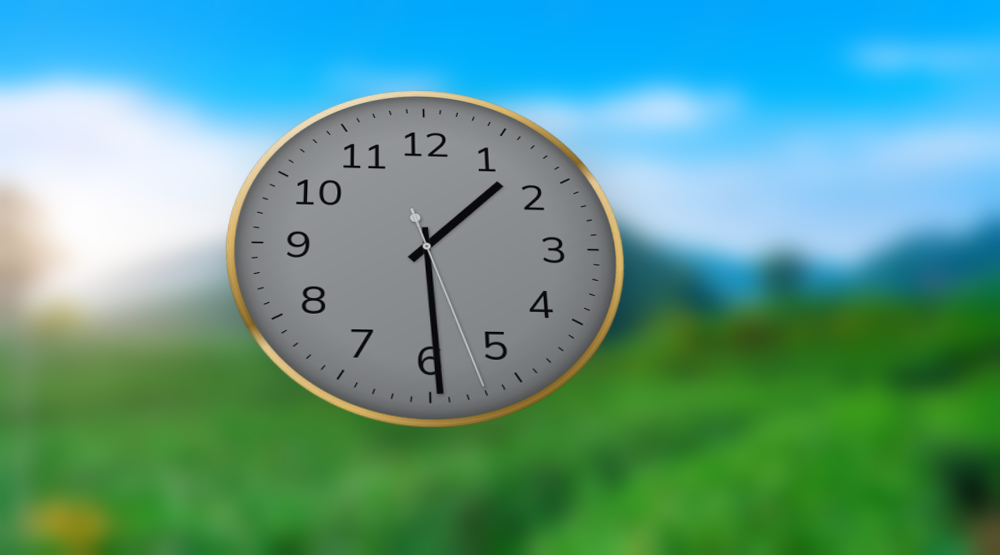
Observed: 1 h 29 min 27 s
